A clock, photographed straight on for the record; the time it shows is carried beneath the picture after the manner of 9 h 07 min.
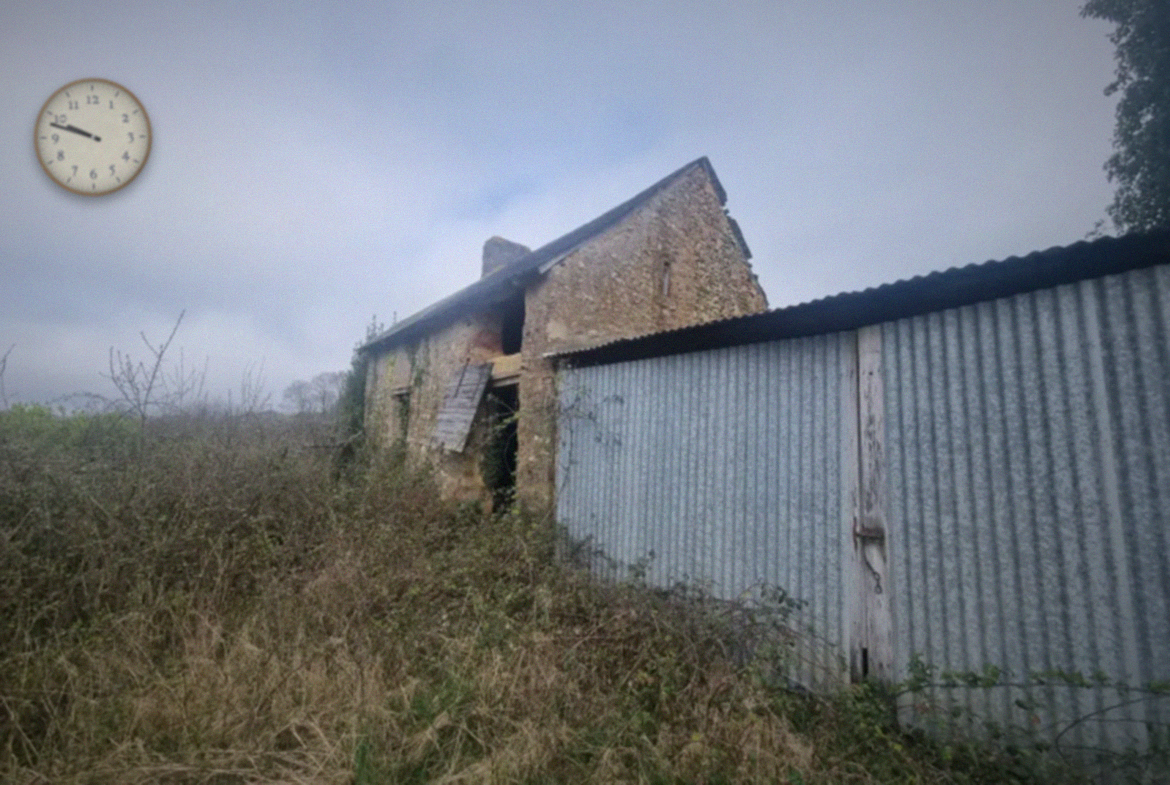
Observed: 9 h 48 min
